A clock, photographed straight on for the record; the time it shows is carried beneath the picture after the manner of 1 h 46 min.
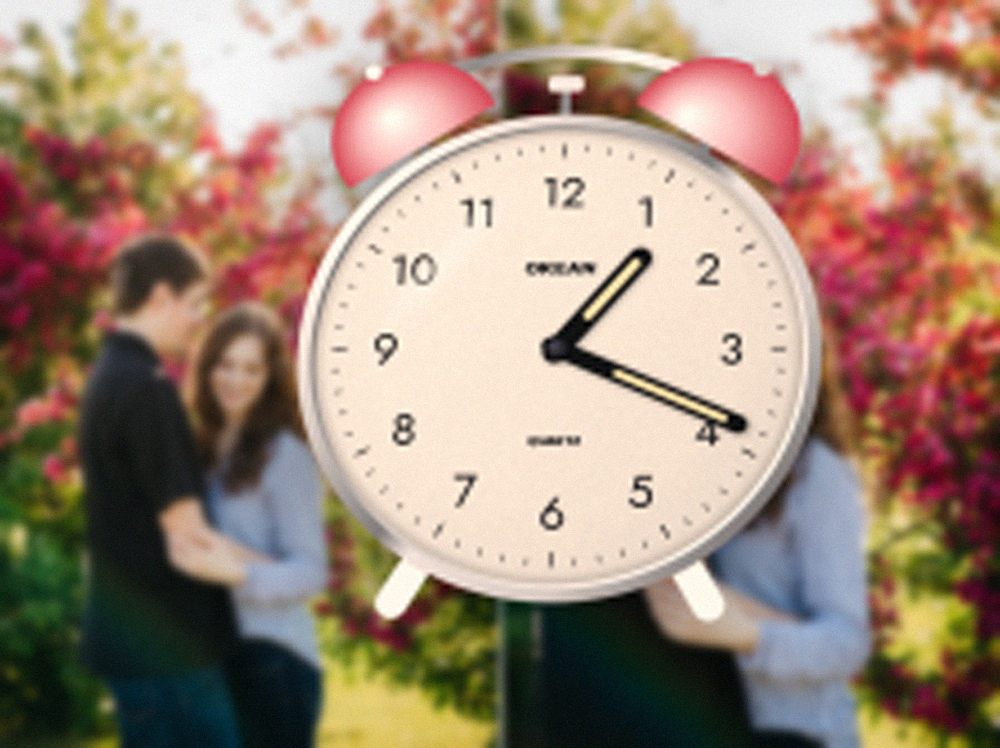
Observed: 1 h 19 min
